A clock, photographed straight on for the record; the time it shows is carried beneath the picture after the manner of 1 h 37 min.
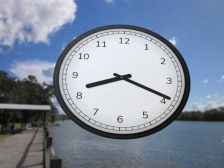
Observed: 8 h 19 min
